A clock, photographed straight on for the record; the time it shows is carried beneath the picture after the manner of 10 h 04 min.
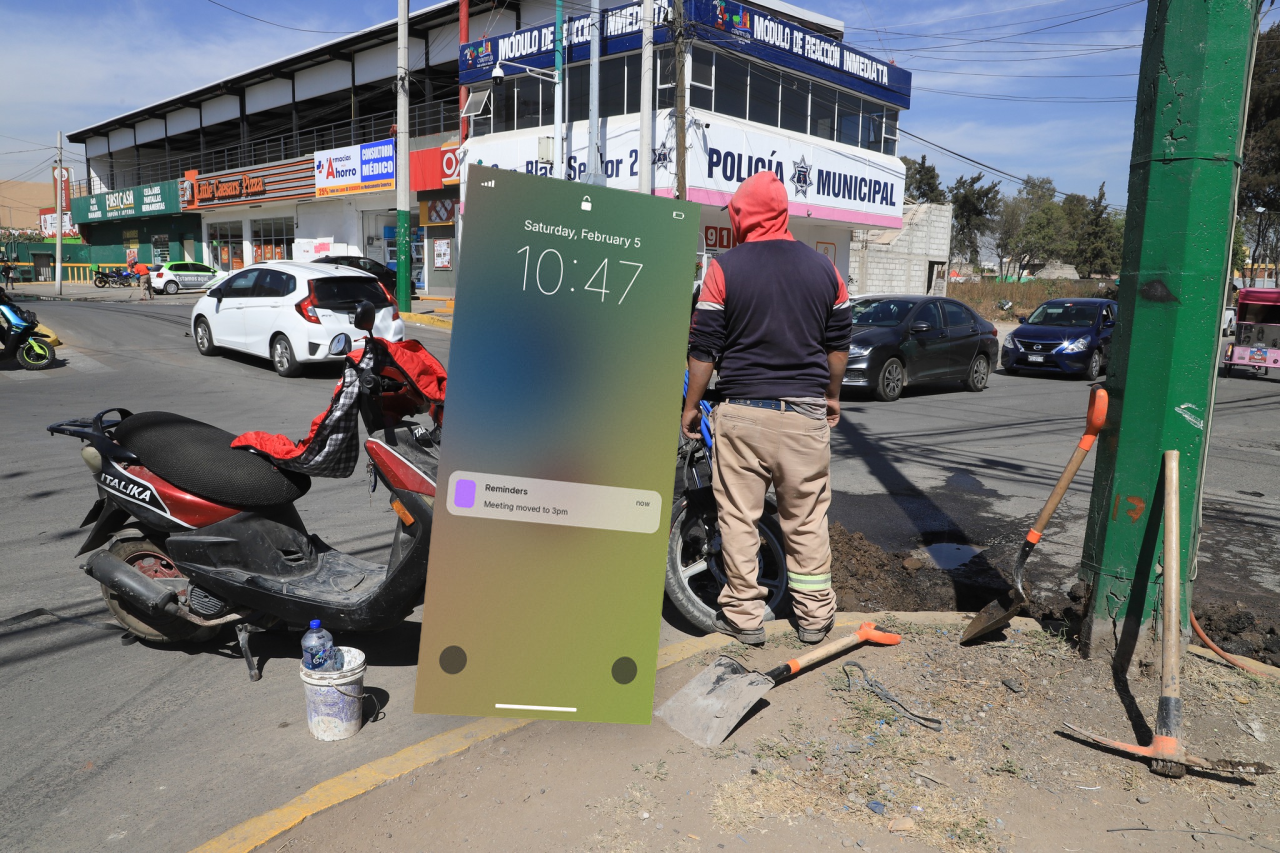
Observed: 10 h 47 min
